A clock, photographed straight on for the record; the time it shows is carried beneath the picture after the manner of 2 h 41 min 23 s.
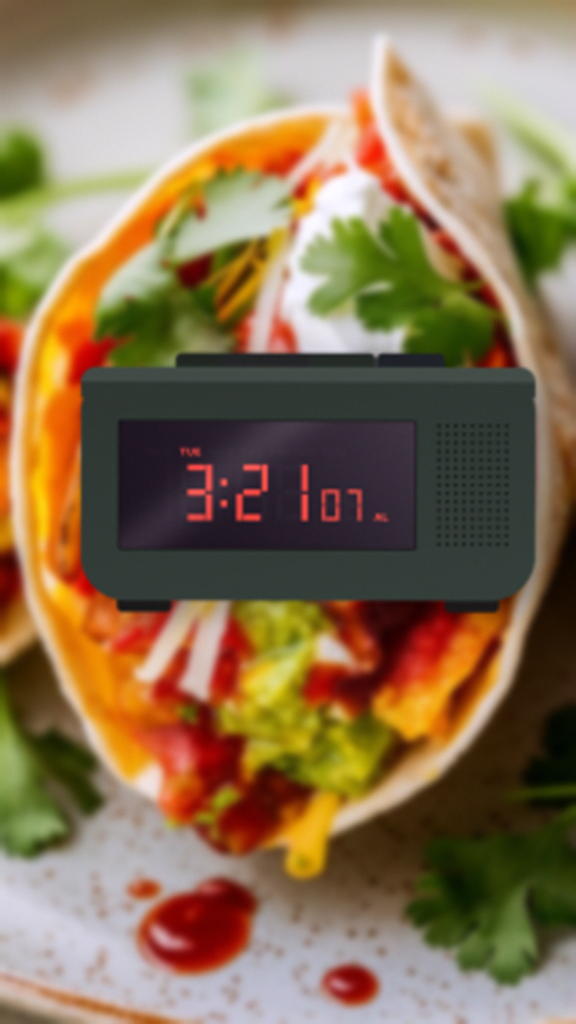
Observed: 3 h 21 min 07 s
